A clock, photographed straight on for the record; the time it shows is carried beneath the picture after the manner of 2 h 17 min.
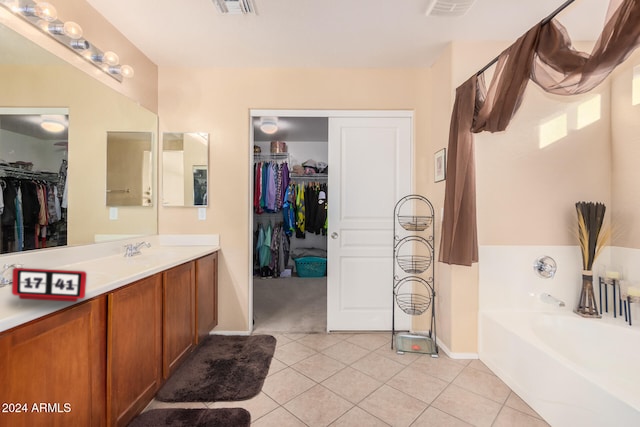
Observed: 17 h 41 min
